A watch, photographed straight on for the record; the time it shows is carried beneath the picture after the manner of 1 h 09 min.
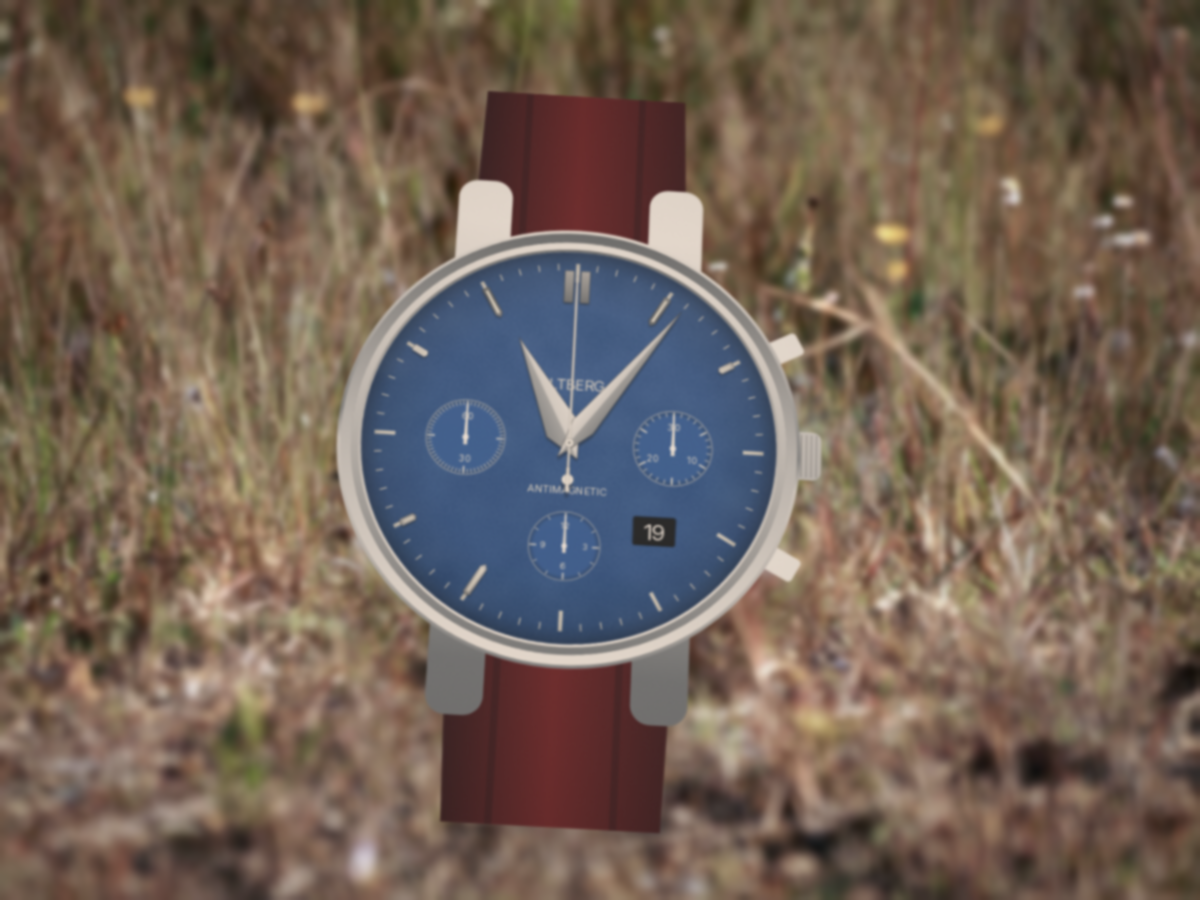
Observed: 11 h 06 min
